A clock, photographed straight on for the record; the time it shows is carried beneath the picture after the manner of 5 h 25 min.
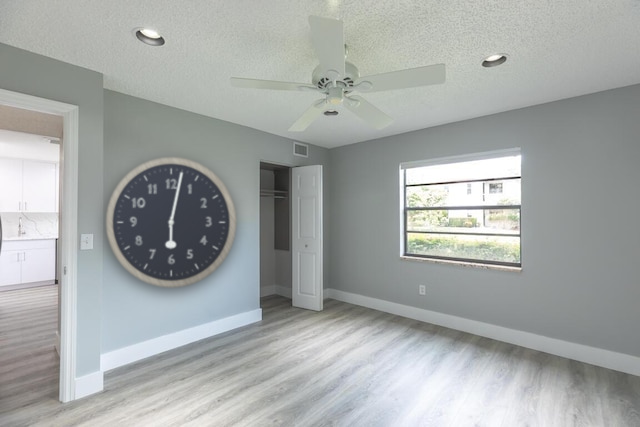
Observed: 6 h 02 min
